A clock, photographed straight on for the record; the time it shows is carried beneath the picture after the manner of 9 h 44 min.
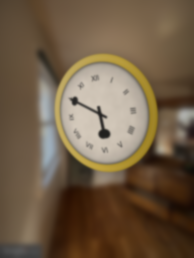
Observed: 5 h 50 min
